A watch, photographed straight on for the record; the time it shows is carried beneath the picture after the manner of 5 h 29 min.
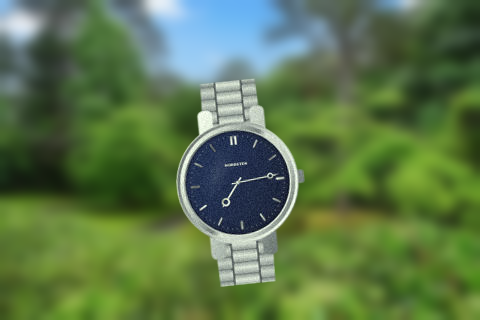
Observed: 7 h 14 min
